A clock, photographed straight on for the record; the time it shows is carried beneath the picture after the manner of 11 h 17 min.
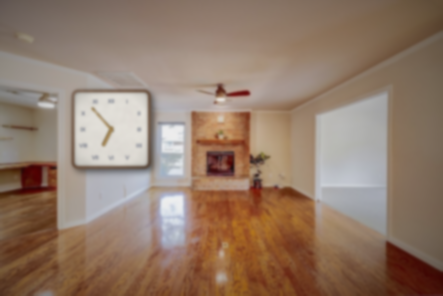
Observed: 6 h 53 min
